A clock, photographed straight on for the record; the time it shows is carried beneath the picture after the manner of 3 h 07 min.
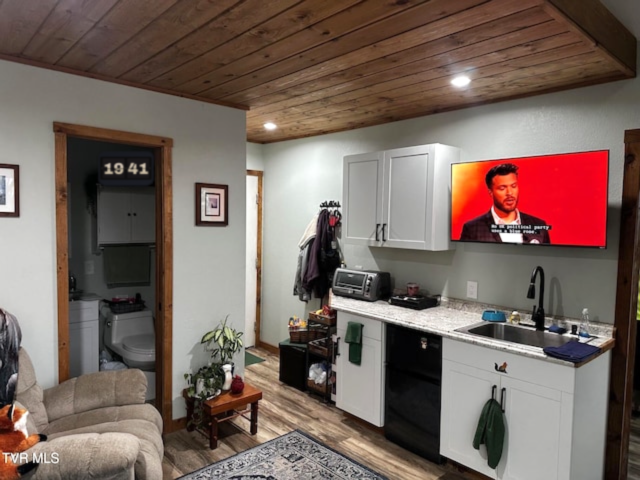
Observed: 19 h 41 min
